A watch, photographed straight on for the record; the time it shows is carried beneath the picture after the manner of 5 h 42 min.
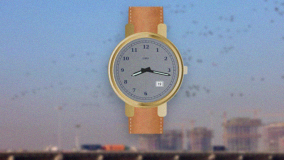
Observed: 8 h 17 min
